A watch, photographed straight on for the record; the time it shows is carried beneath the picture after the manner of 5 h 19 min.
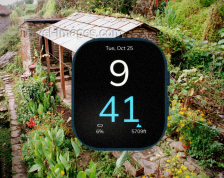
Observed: 9 h 41 min
